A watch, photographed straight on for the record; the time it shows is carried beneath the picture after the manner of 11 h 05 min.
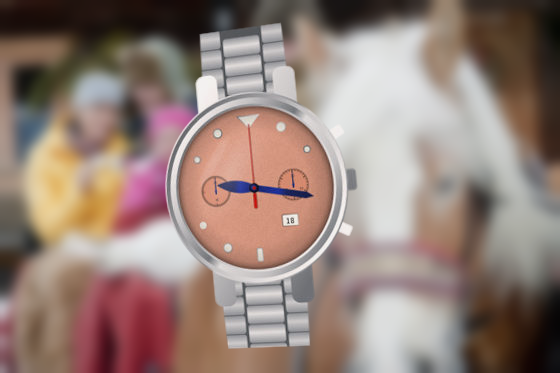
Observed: 9 h 17 min
